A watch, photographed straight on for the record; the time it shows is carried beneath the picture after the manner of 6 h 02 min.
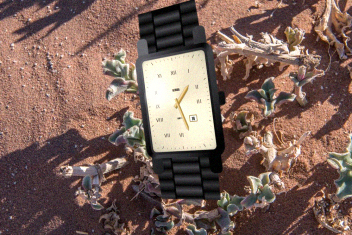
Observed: 1 h 27 min
